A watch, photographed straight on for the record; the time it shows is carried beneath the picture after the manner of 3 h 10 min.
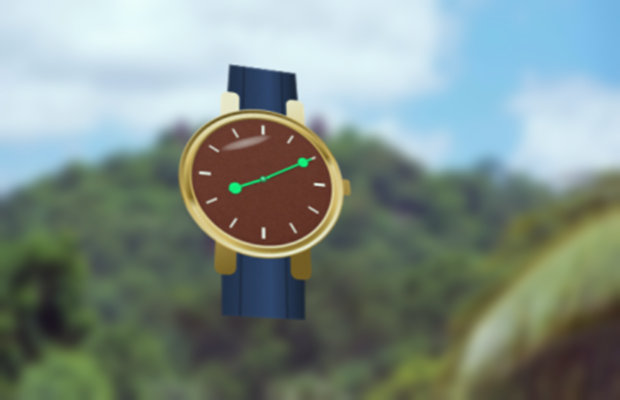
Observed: 8 h 10 min
